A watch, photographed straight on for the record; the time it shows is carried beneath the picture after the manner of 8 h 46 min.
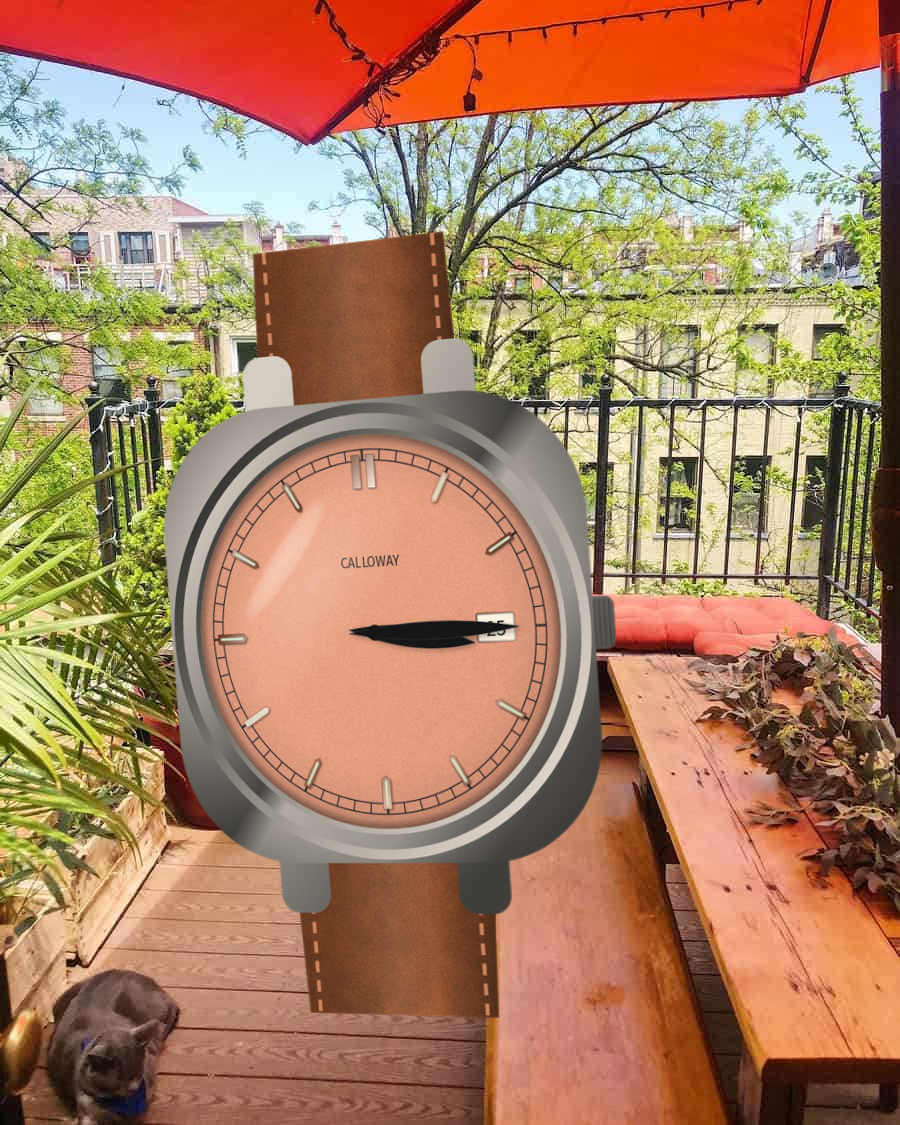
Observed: 3 h 15 min
